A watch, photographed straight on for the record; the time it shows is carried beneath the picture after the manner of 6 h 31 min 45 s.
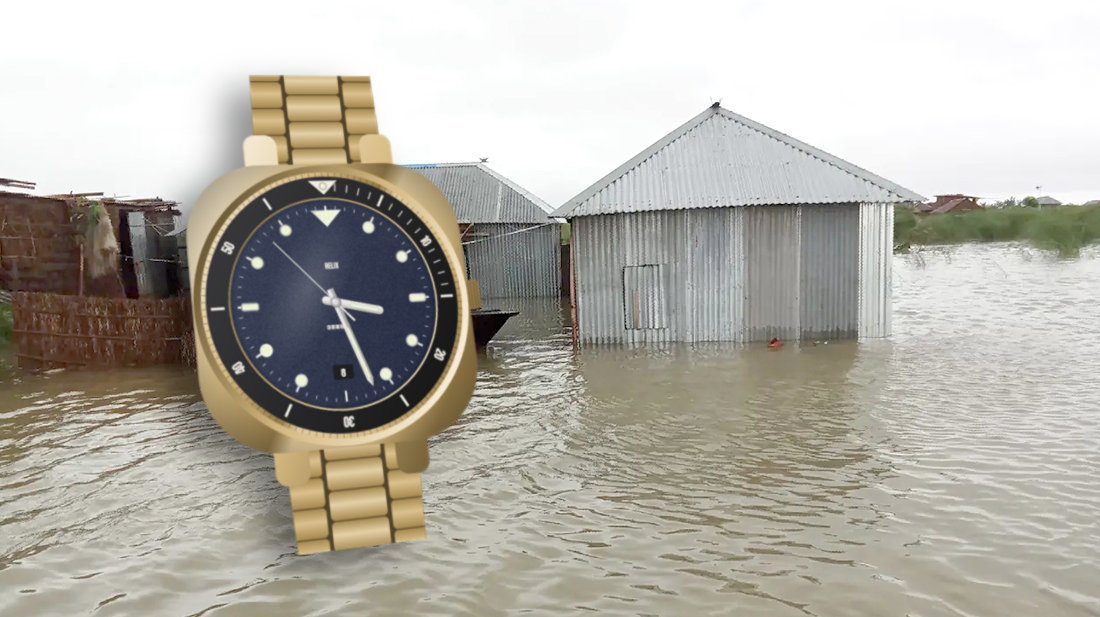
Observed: 3 h 26 min 53 s
